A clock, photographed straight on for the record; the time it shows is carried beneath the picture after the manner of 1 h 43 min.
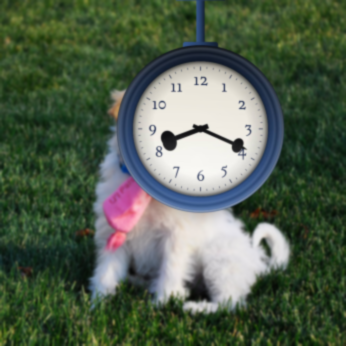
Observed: 8 h 19 min
